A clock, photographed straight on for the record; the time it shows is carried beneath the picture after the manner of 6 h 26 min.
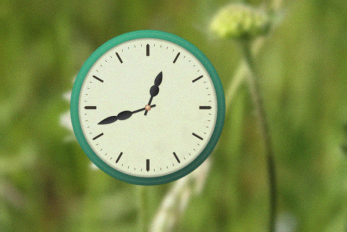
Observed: 12 h 42 min
